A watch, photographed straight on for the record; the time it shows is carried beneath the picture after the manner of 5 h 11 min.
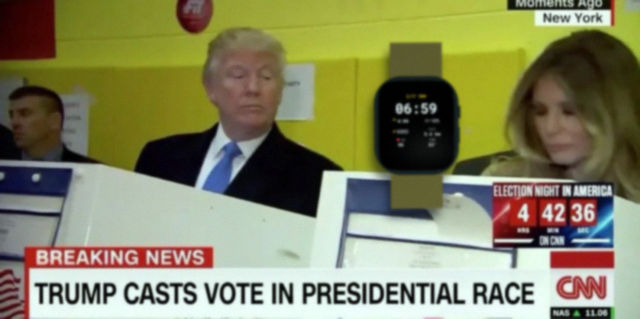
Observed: 6 h 59 min
